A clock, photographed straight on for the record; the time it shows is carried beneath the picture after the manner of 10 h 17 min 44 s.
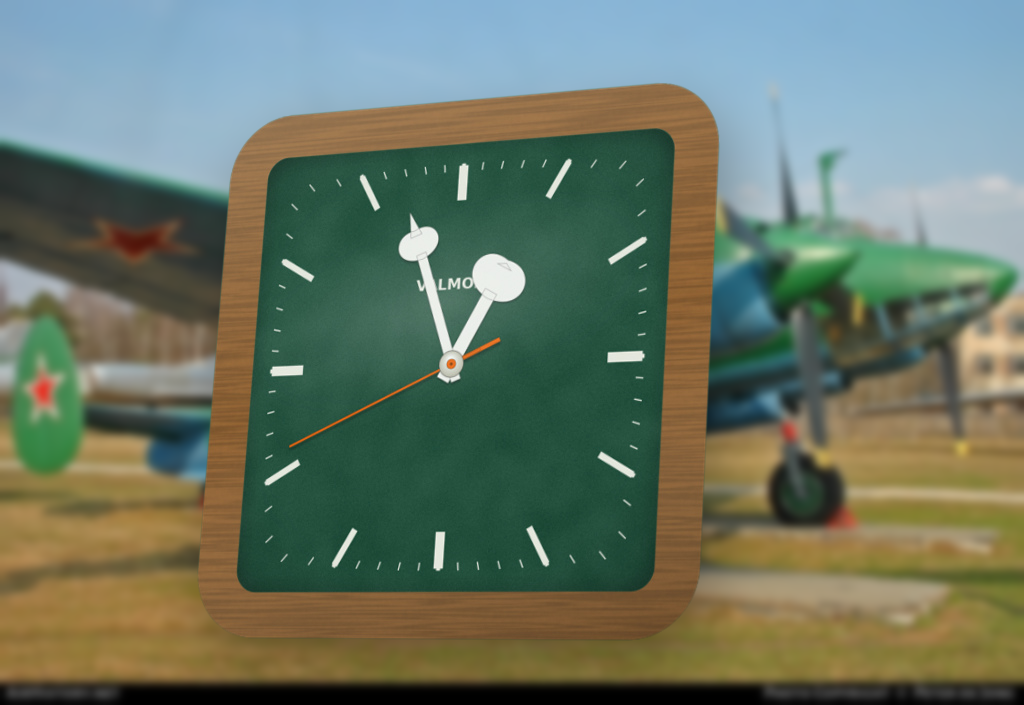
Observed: 12 h 56 min 41 s
